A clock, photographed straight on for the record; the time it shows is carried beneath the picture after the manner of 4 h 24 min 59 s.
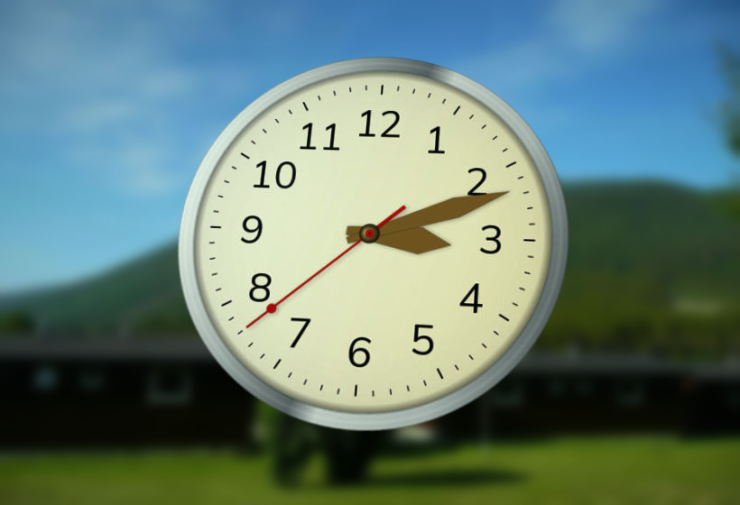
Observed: 3 h 11 min 38 s
